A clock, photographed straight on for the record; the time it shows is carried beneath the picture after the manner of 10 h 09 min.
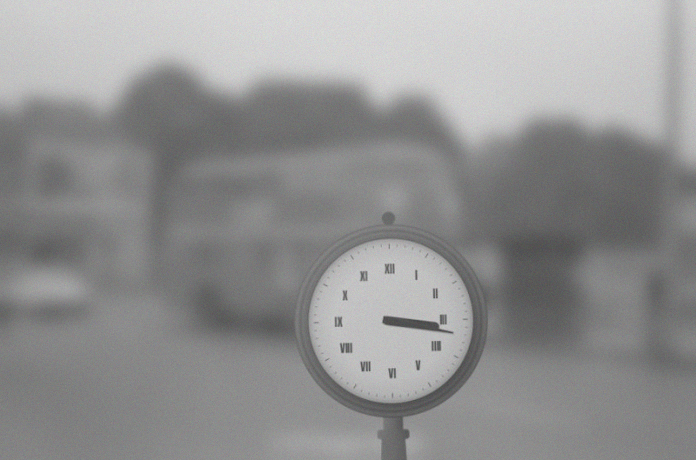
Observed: 3 h 17 min
